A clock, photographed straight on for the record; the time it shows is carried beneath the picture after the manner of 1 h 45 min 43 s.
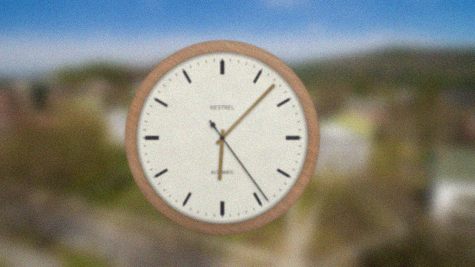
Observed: 6 h 07 min 24 s
